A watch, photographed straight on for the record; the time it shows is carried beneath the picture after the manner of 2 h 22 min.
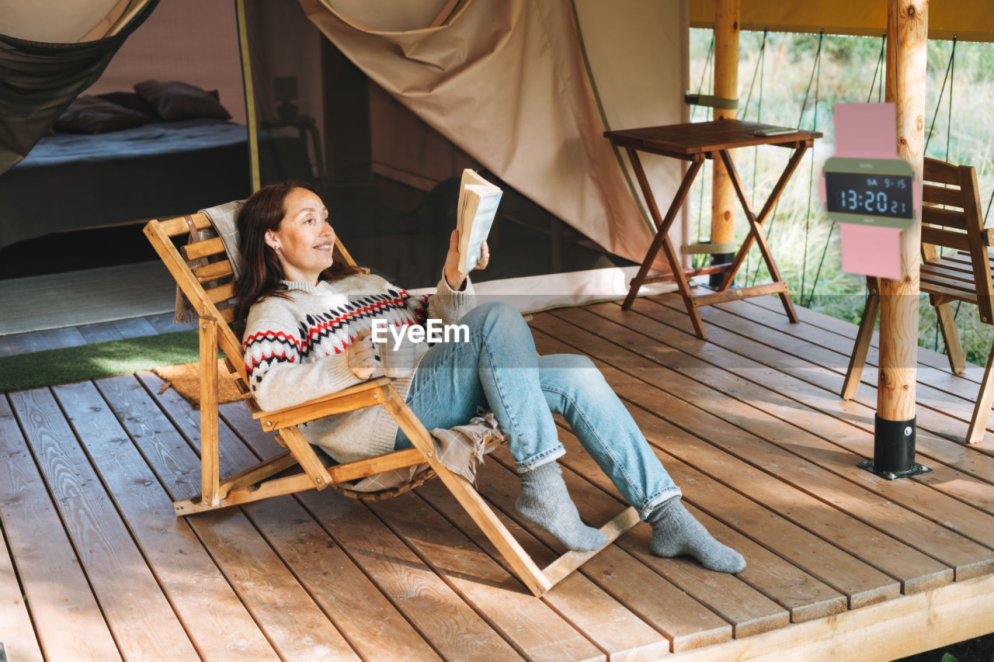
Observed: 13 h 20 min
